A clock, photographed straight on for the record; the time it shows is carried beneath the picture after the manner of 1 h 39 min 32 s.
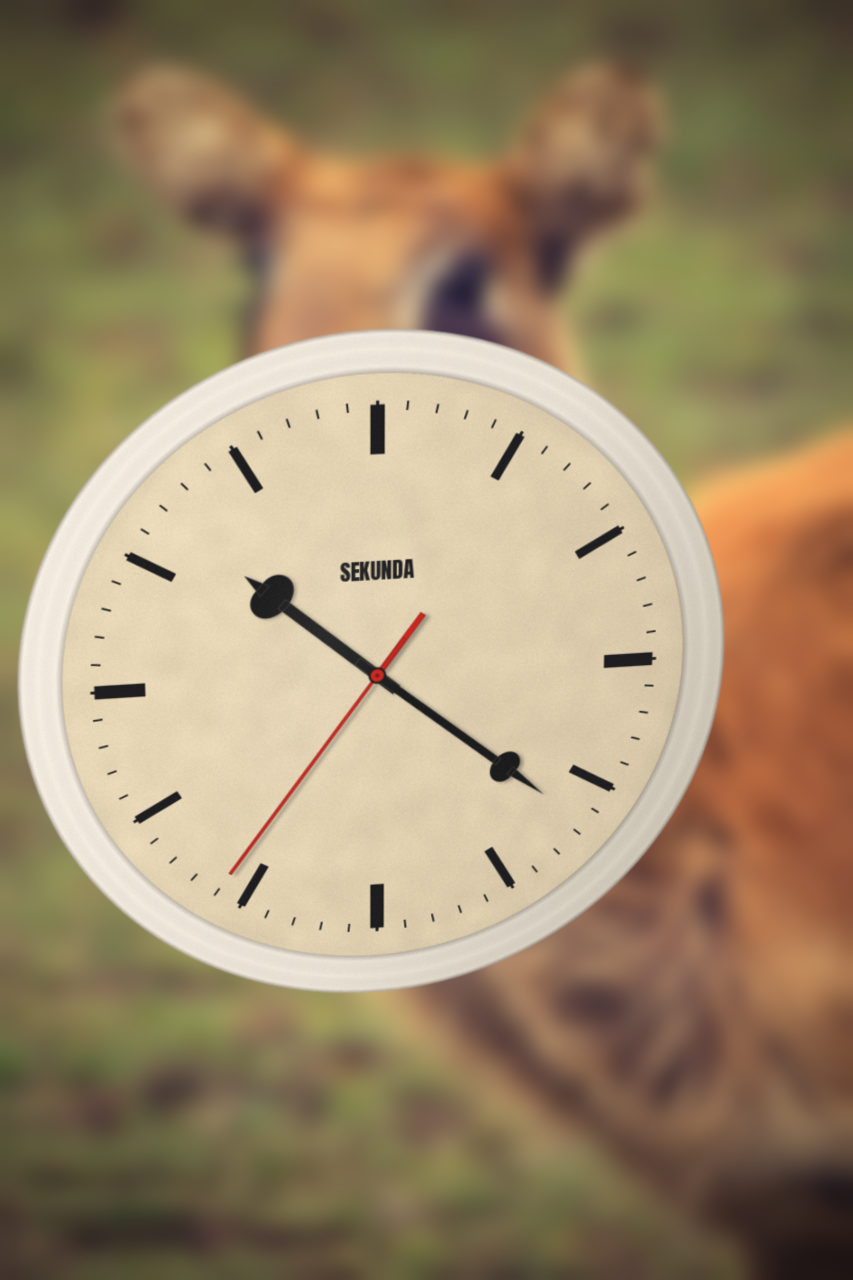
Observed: 10 h 21 min 36 s
